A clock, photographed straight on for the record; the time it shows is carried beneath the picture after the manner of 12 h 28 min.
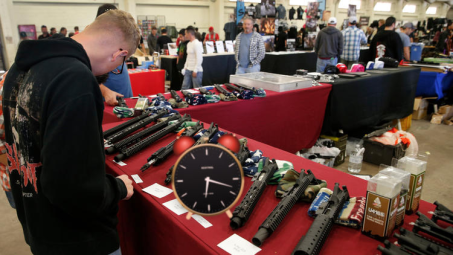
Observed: 6 h 18 min
